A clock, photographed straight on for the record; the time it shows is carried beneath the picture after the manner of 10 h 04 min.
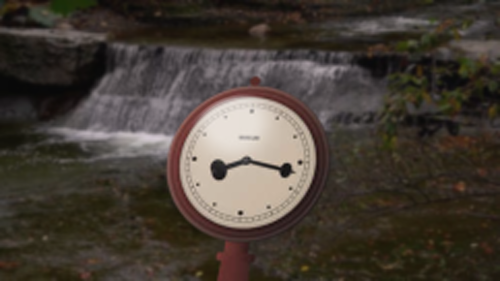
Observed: 8 h 17 min
